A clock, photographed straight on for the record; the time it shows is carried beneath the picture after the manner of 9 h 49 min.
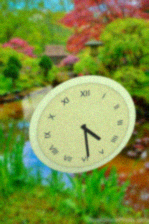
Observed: 4 h 29 min
